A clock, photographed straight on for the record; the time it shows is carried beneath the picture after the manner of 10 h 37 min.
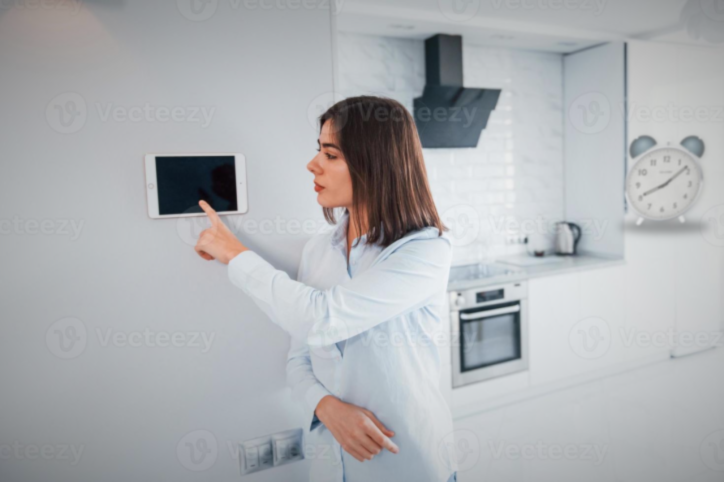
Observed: 8 h 08 min
